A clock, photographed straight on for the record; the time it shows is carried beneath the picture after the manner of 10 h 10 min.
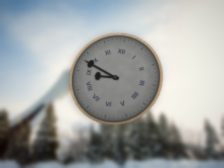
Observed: 8 h 48 min
